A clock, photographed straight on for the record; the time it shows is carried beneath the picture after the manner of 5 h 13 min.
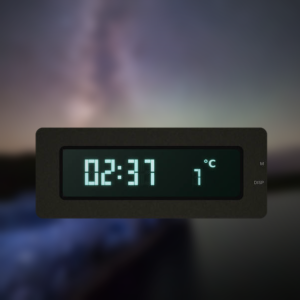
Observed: 2 h 37 min
